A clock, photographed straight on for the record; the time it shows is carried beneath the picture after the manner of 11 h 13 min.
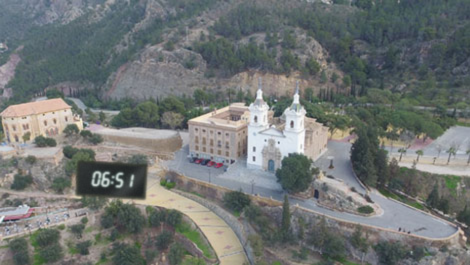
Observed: 6 h 51 min
